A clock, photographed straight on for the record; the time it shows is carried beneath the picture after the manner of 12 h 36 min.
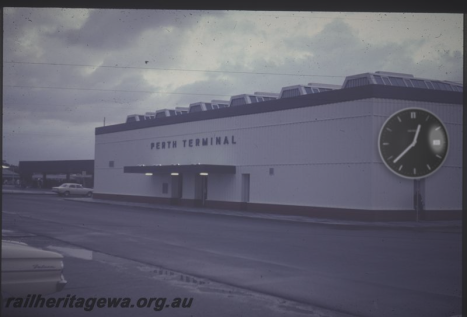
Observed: 12 h 38 min
